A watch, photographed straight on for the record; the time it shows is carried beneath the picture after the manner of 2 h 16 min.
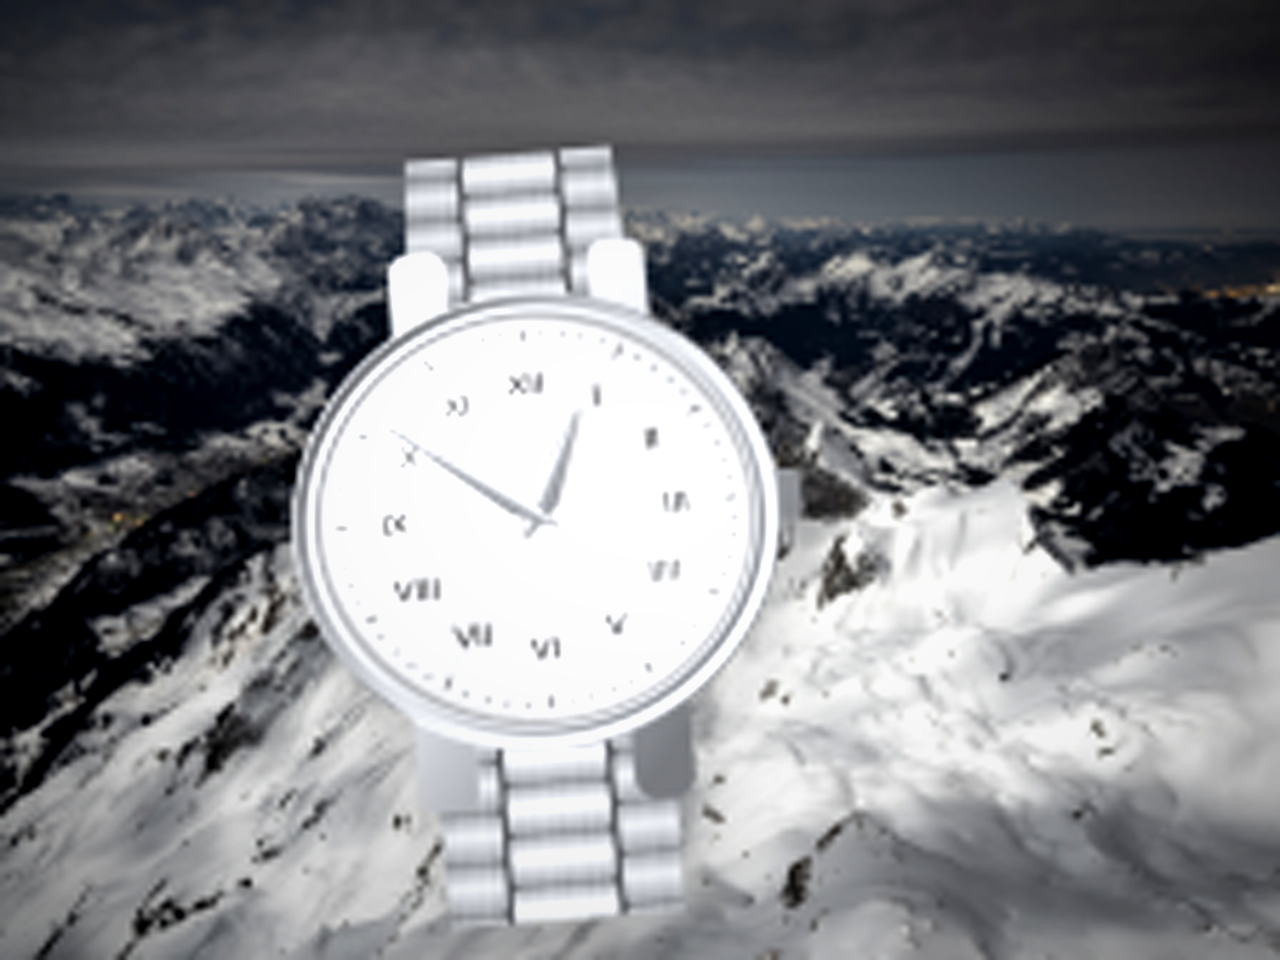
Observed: 12 h 51 min
